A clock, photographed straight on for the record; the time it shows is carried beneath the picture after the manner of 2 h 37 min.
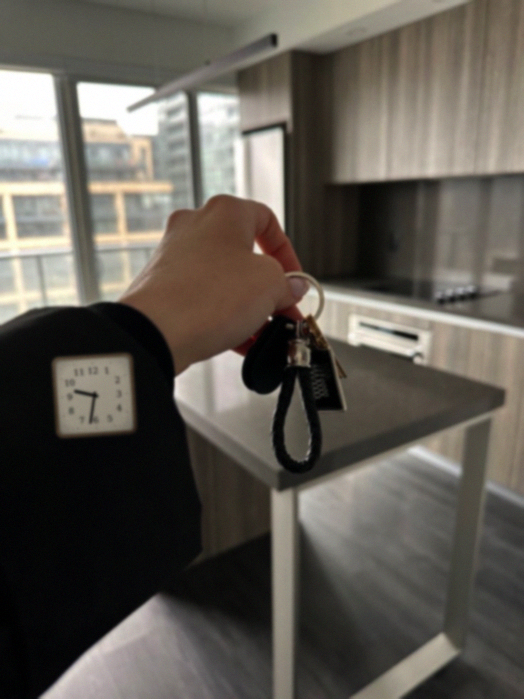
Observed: 9 h 32 min
